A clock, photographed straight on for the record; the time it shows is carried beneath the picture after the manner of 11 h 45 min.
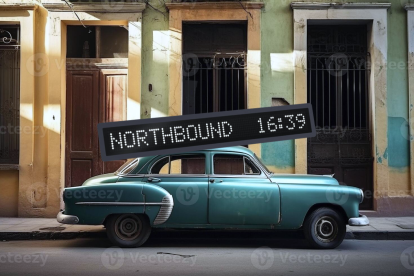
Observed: 16 h 39 min
